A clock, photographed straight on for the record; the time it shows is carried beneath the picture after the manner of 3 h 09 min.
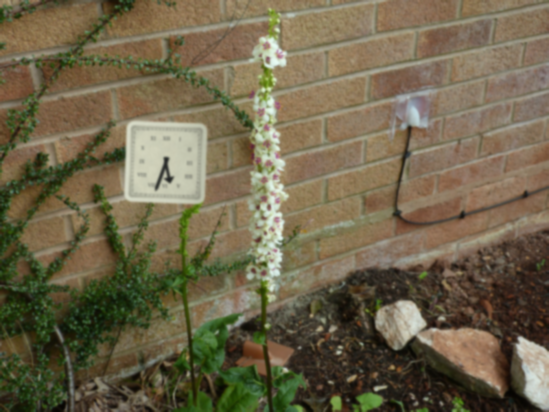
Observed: 5 h 33 min
